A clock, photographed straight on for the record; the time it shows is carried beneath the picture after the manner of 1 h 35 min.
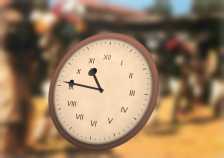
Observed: 10 h 46 min
